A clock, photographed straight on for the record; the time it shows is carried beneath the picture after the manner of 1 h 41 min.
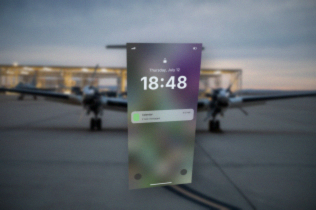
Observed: 18 h 48 min
